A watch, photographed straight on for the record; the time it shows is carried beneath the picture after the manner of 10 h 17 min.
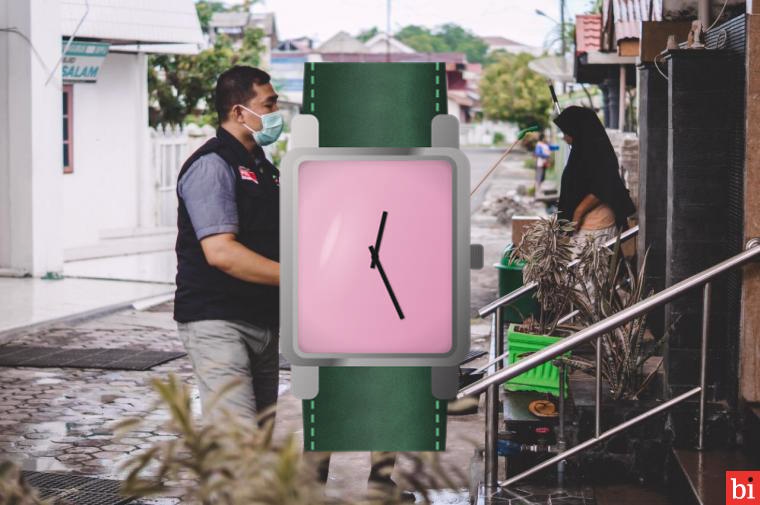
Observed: 12 h 26 min
